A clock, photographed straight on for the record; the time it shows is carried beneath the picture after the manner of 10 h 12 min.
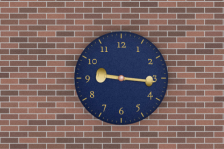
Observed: 9 h 16 min
